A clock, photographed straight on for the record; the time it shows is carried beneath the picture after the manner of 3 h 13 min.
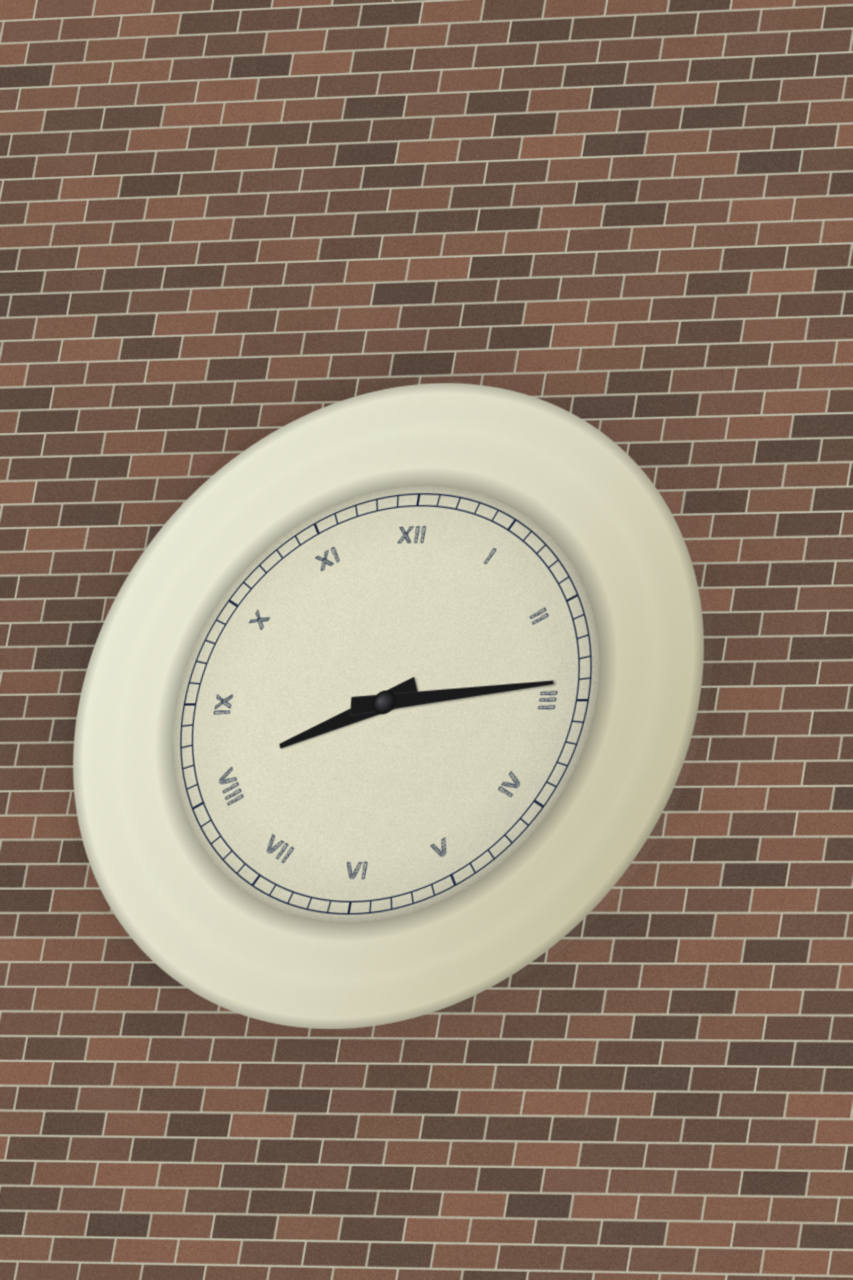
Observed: 8 h 14 min
